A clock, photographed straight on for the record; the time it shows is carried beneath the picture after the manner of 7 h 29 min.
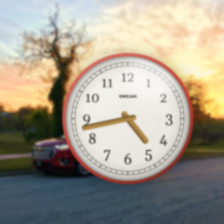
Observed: 4 h 43 min
